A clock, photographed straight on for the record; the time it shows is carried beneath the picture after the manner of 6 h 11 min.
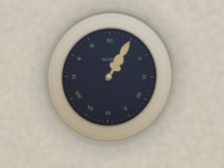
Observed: 1 h 05 min
